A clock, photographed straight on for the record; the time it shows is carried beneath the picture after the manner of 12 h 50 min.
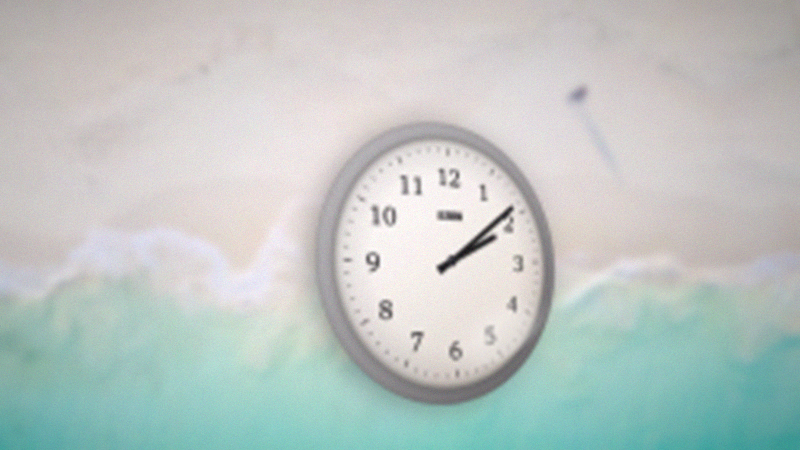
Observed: 2 h 09 min
